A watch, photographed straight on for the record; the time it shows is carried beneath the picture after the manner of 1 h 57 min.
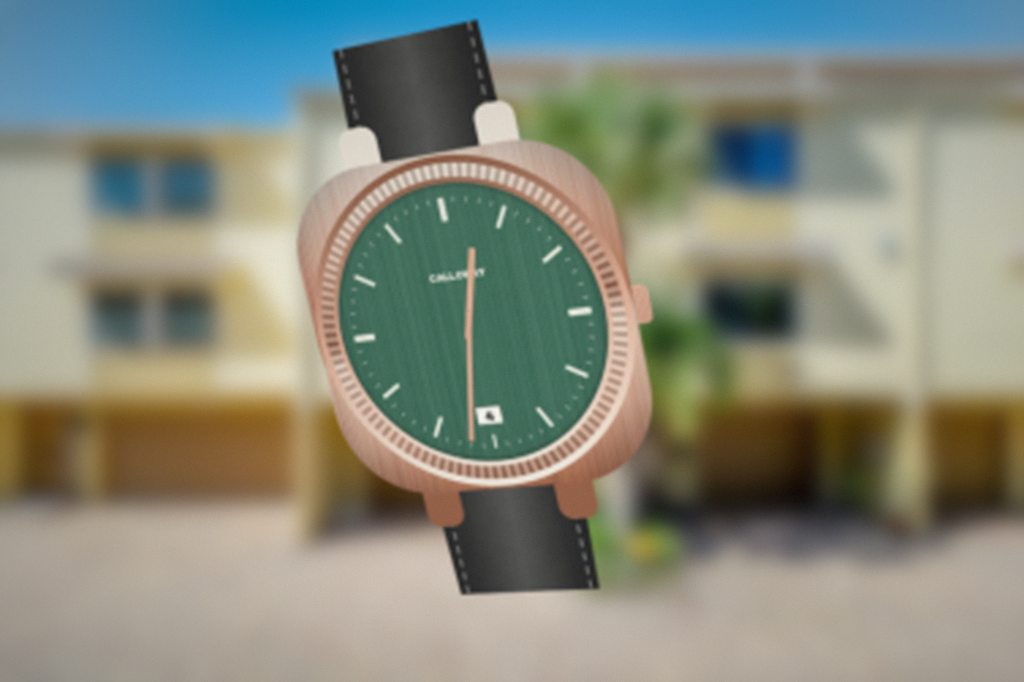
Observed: 12 h 32 min
